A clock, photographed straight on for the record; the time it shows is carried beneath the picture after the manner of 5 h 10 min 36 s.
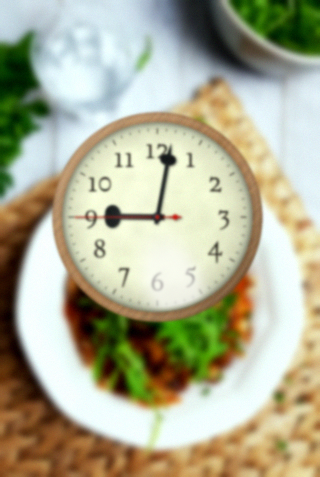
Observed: 9 h 01 min 45 s
